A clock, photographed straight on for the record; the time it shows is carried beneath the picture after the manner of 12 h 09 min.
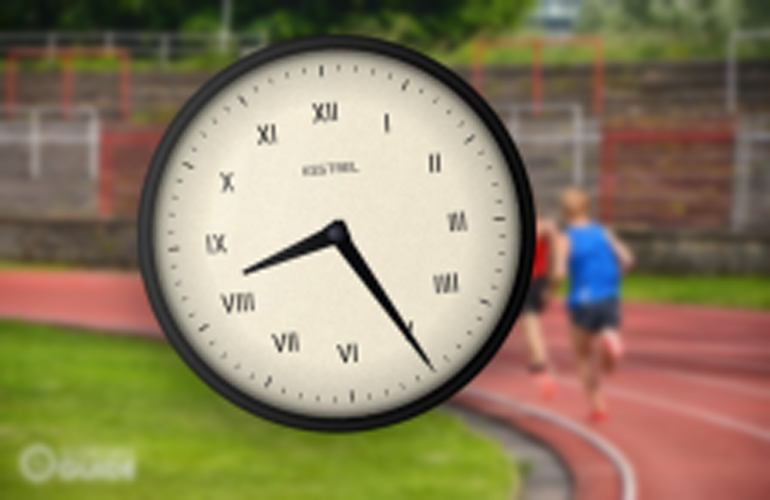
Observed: 8 h 25 min
